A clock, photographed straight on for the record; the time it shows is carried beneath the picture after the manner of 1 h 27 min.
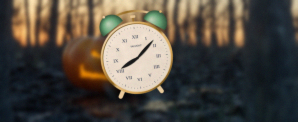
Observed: 8 h 08 min
